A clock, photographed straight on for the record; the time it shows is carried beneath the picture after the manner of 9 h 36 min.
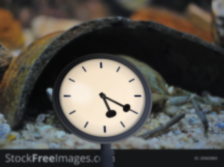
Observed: 5 h 20 min
